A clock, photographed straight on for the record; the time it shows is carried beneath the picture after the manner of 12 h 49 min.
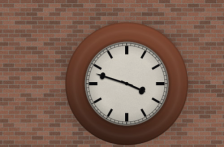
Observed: 3 h 48 min
